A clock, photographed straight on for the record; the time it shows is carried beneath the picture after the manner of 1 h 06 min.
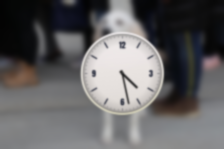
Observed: 4 h 28 min
